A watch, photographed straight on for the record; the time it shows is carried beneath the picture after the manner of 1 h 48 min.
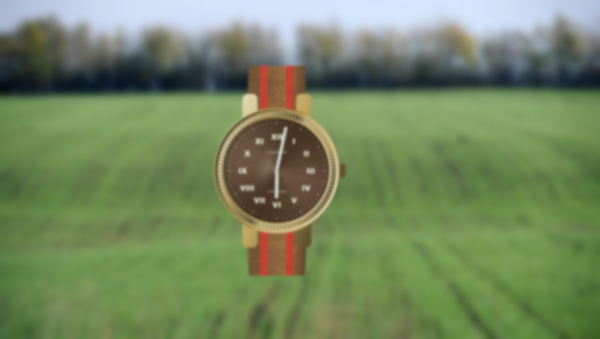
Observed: 6 h 02 min
